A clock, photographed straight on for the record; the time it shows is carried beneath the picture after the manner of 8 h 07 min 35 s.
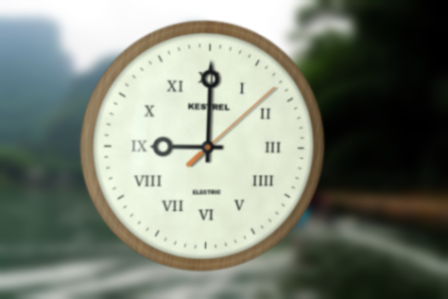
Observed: 9 h 00 min 08 s
